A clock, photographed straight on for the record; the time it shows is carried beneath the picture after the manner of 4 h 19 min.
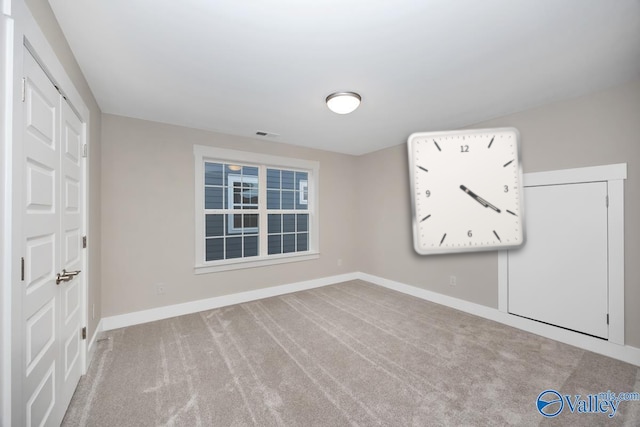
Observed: 4 h 21 min
